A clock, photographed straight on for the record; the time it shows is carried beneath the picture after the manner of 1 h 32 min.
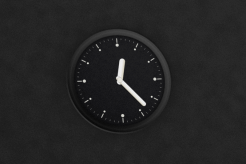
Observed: 12 h 23 min
